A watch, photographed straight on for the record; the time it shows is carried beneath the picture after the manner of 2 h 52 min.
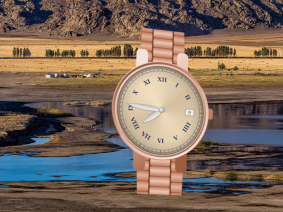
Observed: 7 h 46 min
